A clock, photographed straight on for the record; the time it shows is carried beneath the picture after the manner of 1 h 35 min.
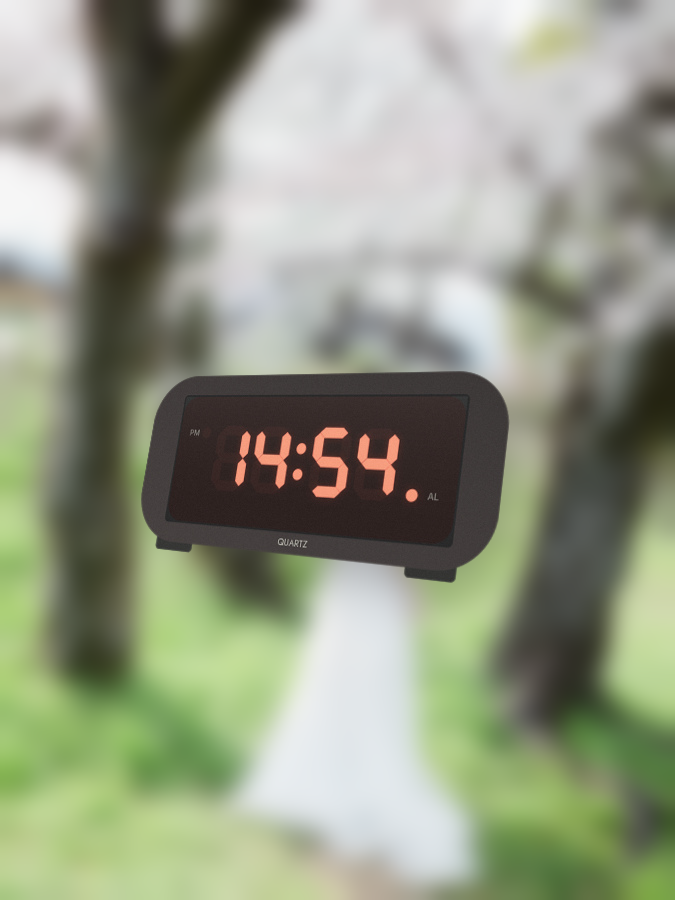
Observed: 14 h 54 min
